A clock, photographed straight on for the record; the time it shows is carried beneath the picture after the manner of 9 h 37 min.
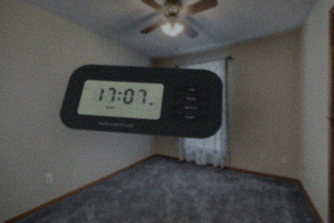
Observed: 17 h 07 min
